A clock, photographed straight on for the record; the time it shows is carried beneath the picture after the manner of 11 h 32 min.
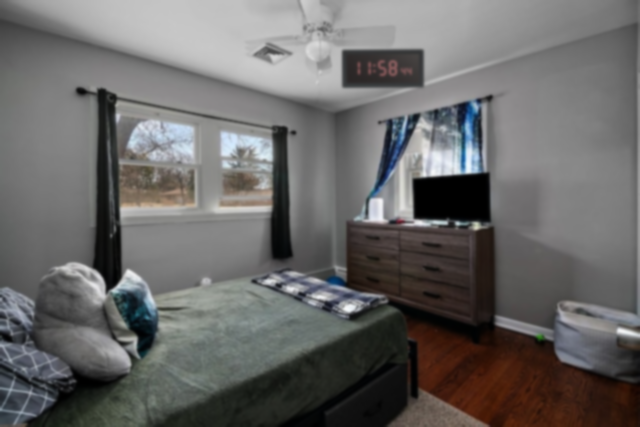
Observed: 11 h 58 min
